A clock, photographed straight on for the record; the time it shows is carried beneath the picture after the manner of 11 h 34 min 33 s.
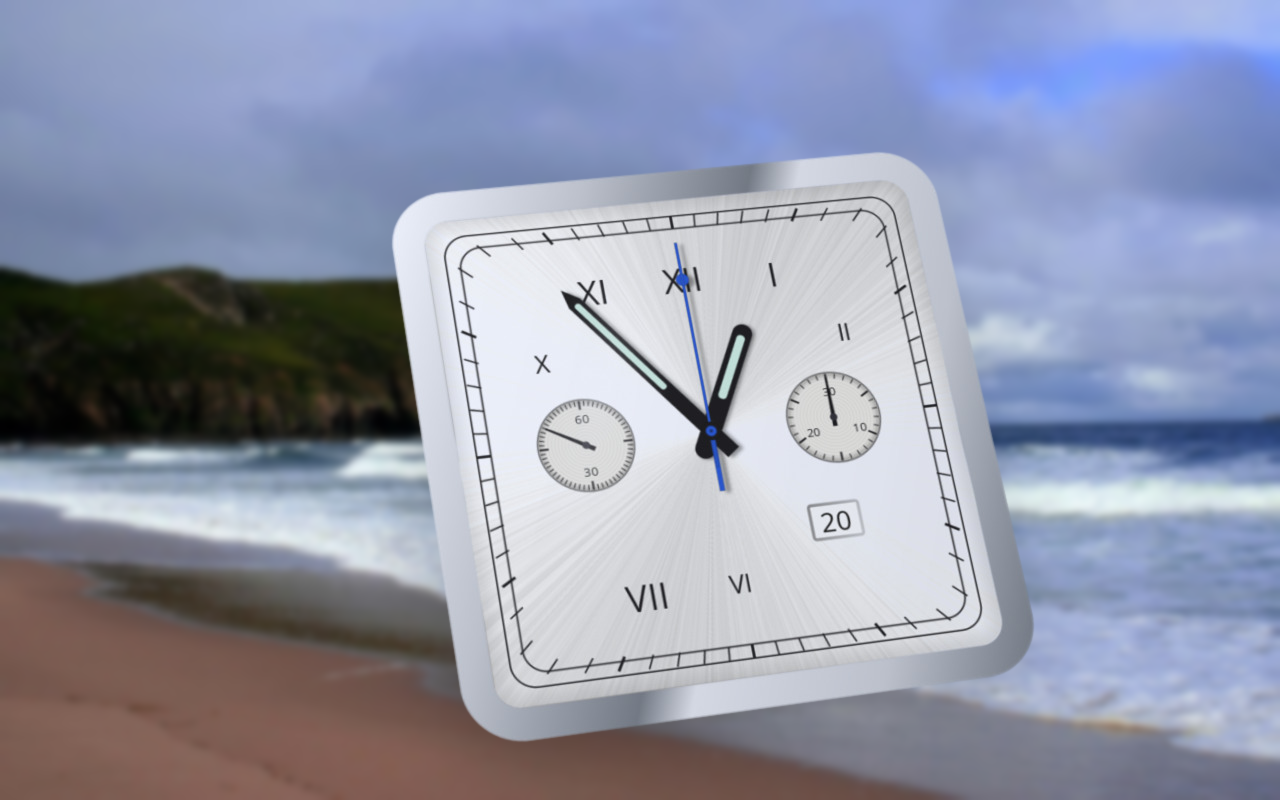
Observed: 12 h 53 min 50 s
